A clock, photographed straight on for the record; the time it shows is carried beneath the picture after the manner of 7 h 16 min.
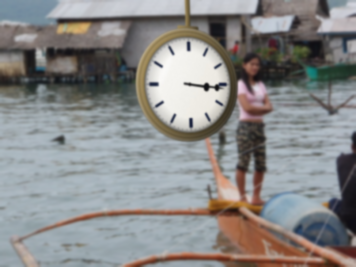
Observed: 3 h 16 min
